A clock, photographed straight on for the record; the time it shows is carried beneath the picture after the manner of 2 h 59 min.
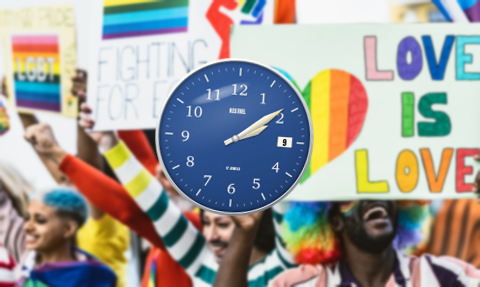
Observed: 2 h 09 min
